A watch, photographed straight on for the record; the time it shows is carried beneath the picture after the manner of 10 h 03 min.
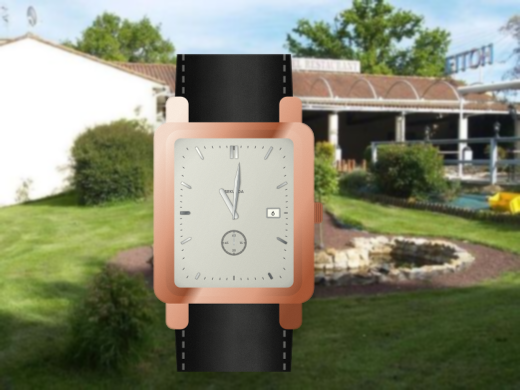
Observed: 11 h 01 min
